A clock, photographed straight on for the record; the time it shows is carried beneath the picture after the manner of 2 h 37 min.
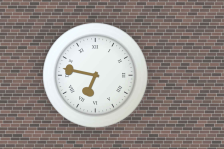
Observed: 6 h 47 min
